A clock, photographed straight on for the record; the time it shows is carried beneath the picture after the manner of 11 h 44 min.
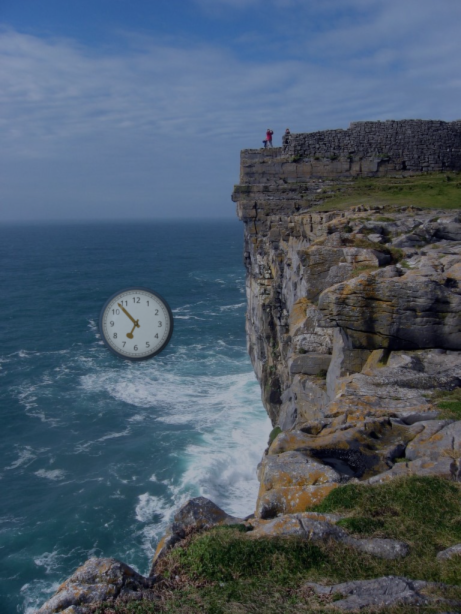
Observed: 6 h 53 min
